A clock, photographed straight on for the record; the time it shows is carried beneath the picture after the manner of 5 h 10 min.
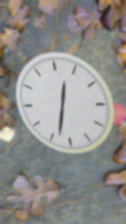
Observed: 12 h 33 min
